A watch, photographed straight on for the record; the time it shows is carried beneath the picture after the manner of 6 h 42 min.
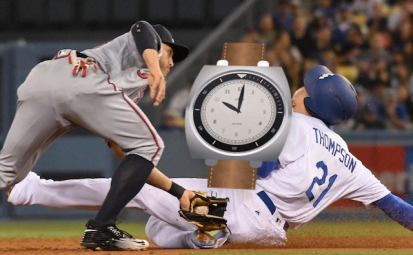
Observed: 10 h 01 min
